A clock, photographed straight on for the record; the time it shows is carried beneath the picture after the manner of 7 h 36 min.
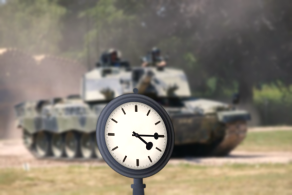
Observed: 4 h 15 min
